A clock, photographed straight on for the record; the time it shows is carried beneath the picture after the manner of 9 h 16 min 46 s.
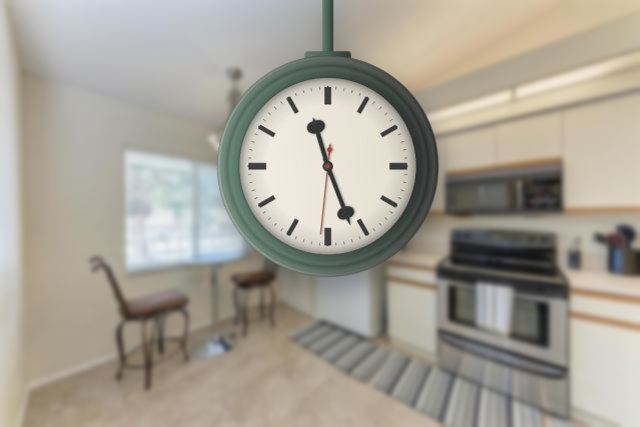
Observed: 11 h 26 min 31 s
